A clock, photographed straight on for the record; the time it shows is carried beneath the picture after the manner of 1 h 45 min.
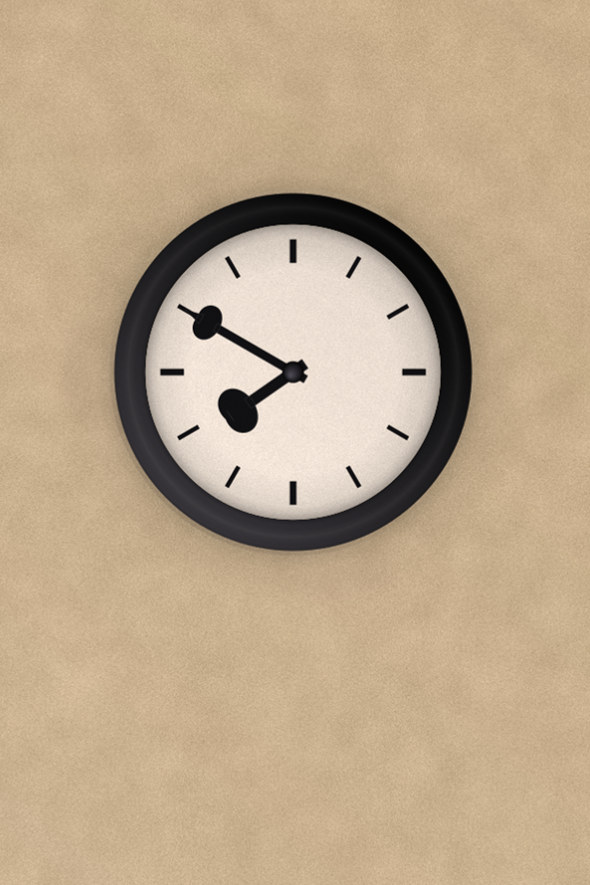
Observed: 7 h 50 min
